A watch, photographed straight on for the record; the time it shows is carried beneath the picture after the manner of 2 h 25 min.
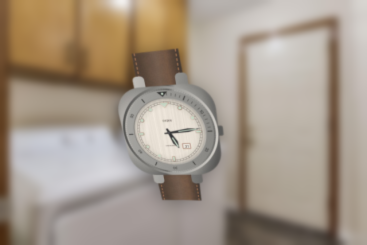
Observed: 5 h 14 min
